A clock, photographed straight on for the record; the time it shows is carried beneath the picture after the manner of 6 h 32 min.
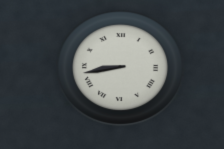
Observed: 8 h 43 min
